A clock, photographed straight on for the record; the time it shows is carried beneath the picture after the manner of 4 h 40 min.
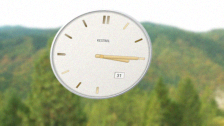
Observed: 3 h 15 min
